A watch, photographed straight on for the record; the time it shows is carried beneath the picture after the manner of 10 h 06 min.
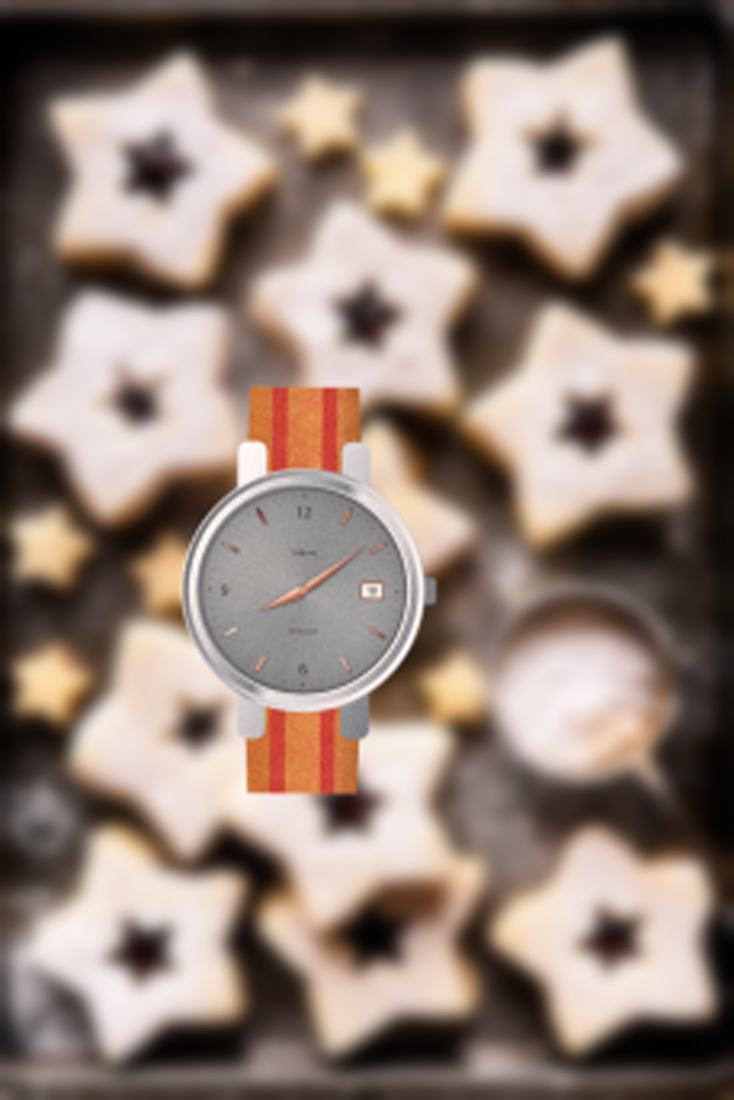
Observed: 8 h 09 min
